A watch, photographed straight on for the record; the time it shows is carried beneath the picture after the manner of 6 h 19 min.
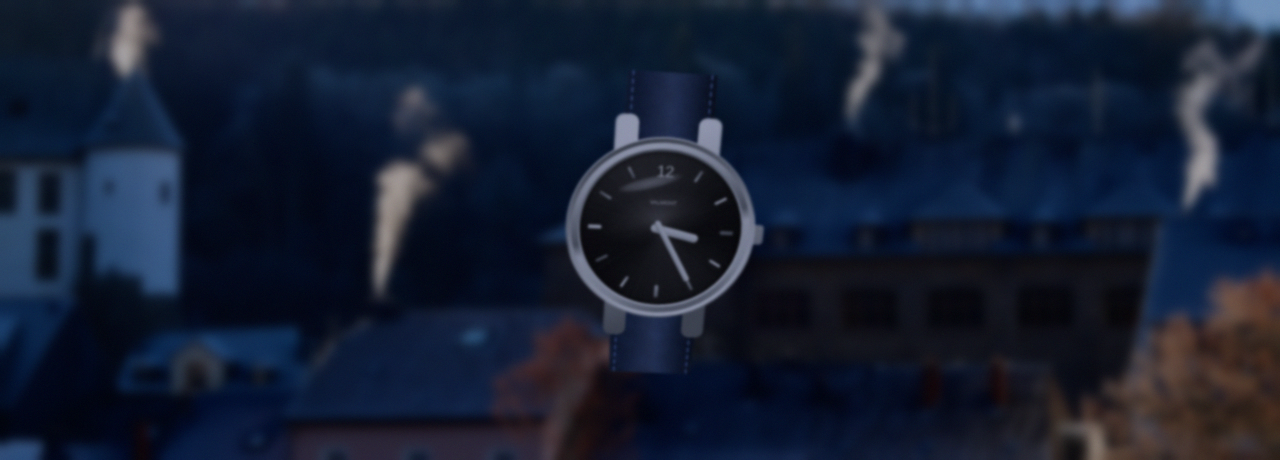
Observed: 3 h 25 min
